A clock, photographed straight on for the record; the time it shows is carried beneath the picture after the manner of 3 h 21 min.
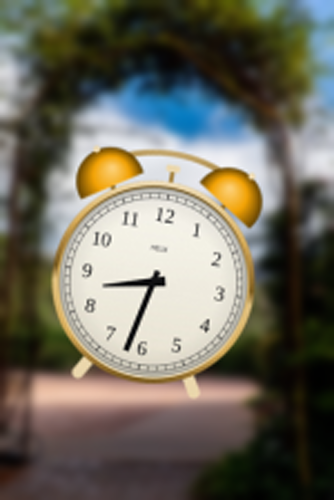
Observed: 8 h 32 min
